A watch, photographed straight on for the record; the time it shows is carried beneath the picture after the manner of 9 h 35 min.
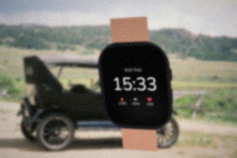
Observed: 15 h 33 min
